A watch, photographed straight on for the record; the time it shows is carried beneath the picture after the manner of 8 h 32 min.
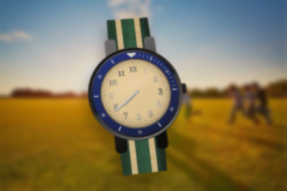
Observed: 7 h 39 min
